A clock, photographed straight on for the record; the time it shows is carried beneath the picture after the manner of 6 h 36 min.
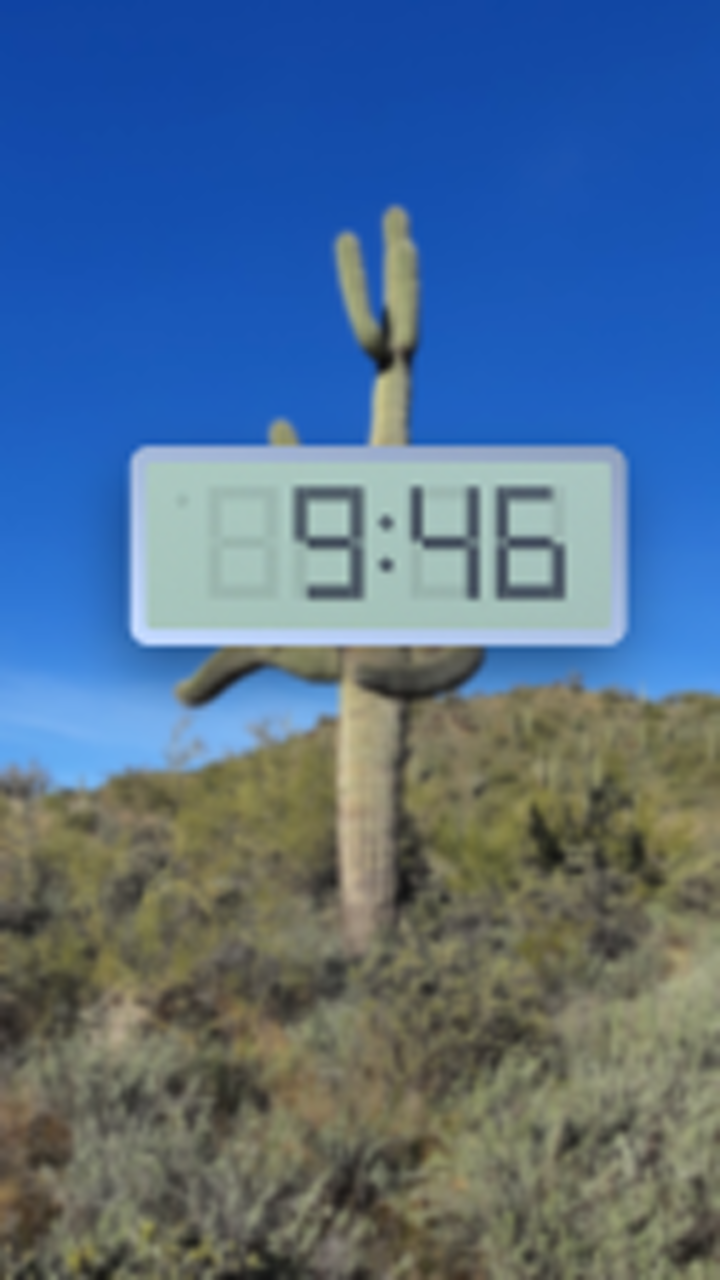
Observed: 9 h 46 min
